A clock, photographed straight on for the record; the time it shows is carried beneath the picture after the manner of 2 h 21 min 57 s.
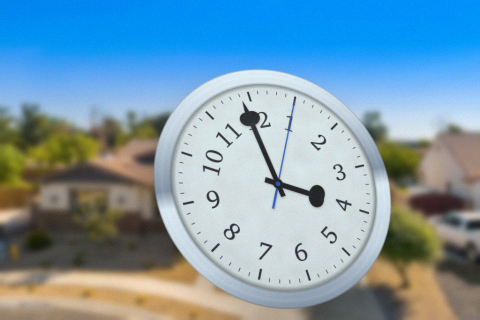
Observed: 3 h 59 min 05 s
